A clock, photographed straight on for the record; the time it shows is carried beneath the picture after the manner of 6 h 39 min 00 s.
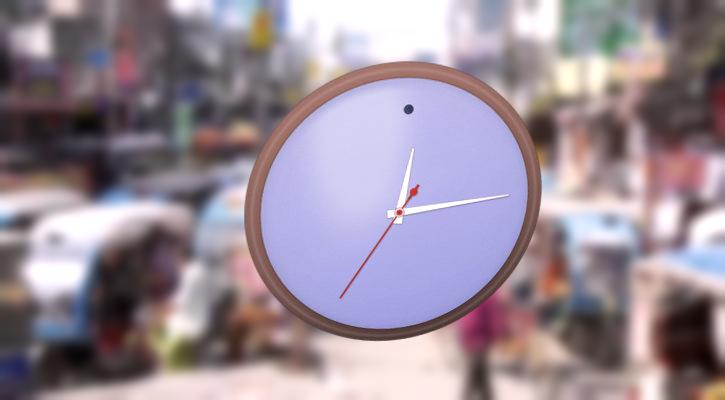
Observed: 12 h 13 min 35 s
